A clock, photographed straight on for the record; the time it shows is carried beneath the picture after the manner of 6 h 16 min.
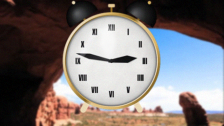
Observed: 2 h 47 min
